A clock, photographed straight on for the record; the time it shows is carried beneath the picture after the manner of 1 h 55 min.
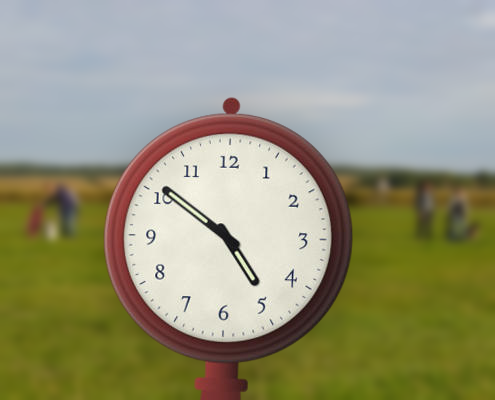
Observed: 4 h 51 min
